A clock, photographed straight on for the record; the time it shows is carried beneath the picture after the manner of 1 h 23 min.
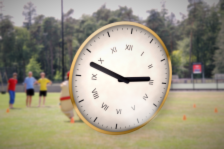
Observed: 2 h 48 min
